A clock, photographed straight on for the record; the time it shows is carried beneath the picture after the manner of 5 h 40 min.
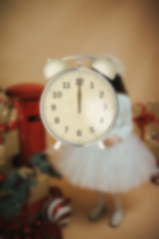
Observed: 12 h 00 min
